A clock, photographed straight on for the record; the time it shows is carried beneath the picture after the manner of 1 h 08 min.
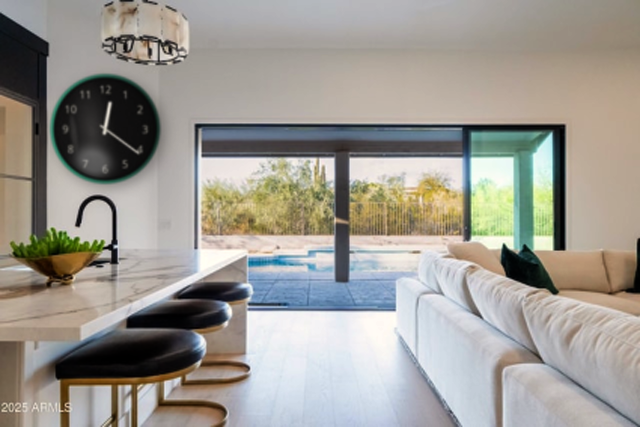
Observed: 12 h 21 min
